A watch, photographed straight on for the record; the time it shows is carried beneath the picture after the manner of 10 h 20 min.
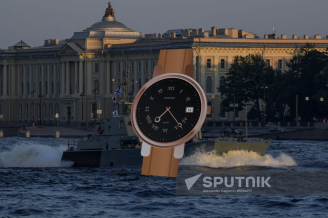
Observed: 7 h 23 min
